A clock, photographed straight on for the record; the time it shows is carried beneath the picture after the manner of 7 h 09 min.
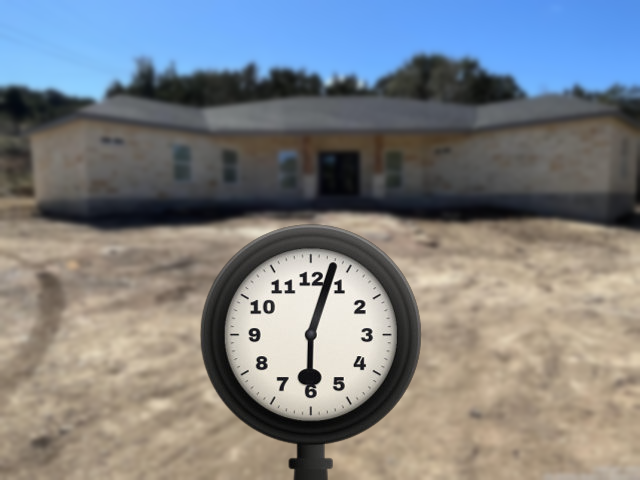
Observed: 6 h 03 min
